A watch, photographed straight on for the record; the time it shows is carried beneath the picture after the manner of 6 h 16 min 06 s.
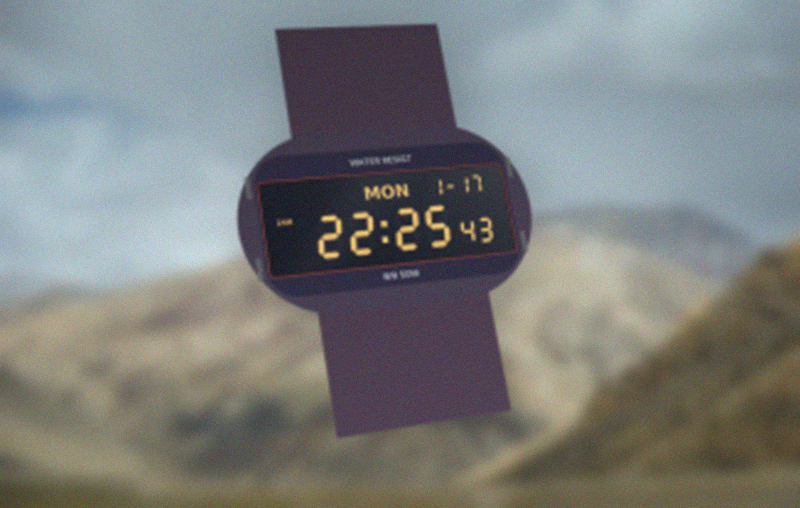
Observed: 22 h 25 min 43 s
